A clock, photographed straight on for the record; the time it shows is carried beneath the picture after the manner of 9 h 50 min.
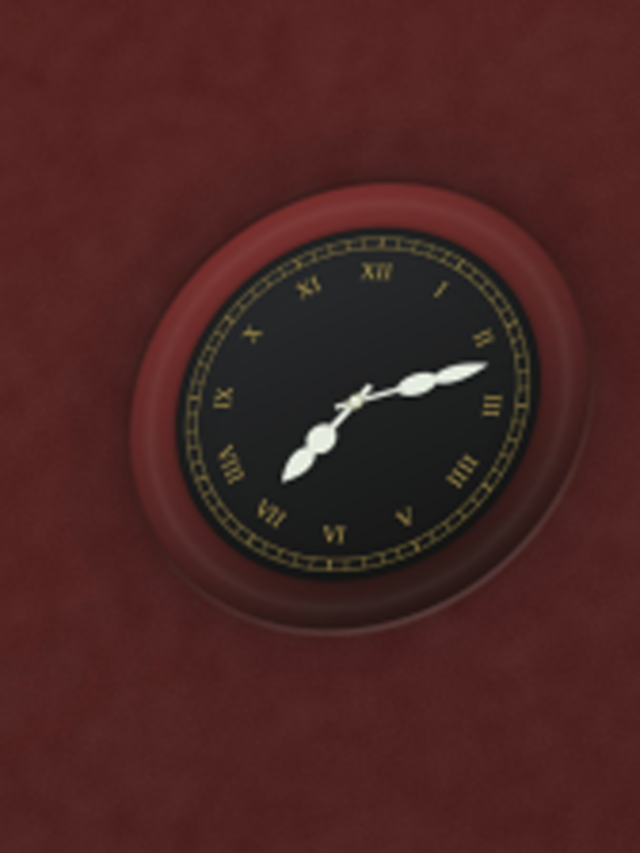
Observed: 7 h 12 min
